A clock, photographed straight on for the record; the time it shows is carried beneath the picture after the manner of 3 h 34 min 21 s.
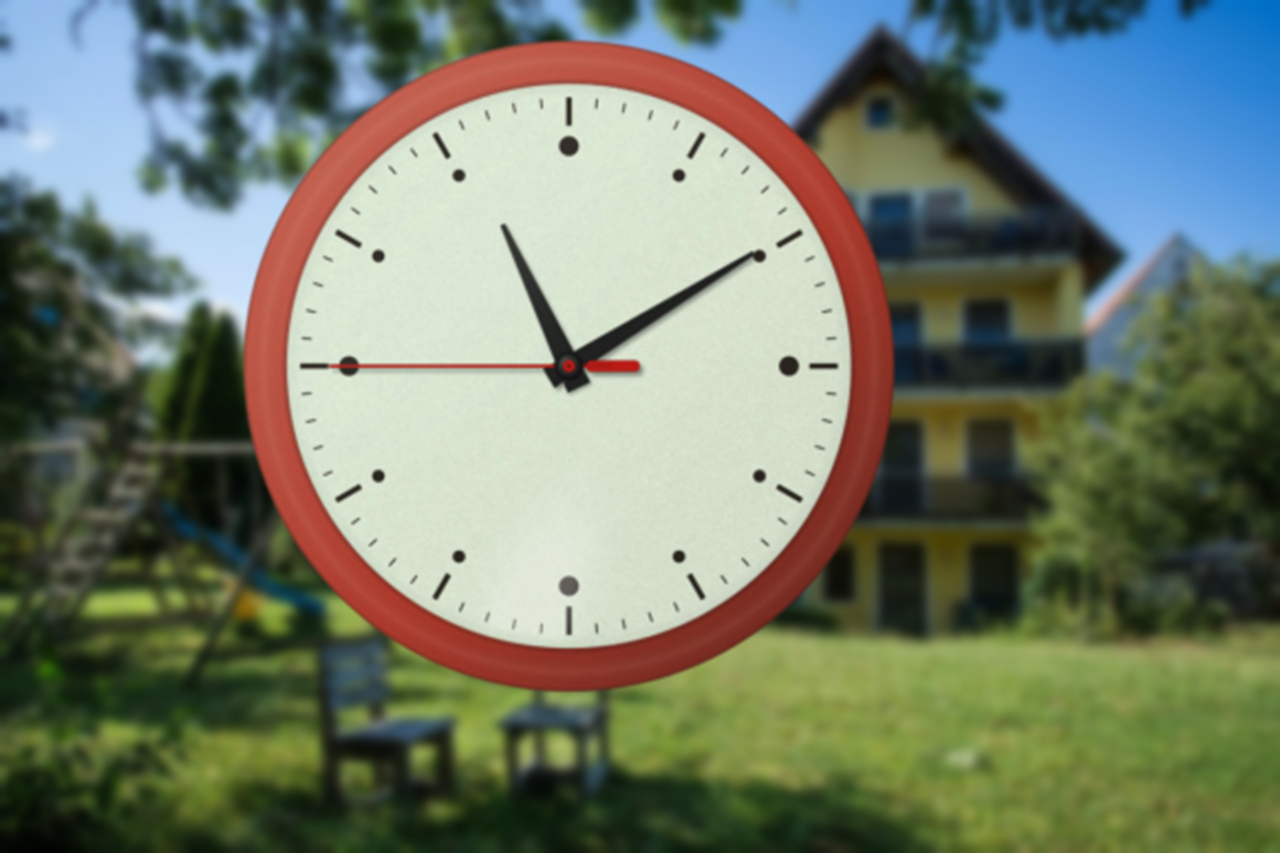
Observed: 11 h 09 min 45 s
